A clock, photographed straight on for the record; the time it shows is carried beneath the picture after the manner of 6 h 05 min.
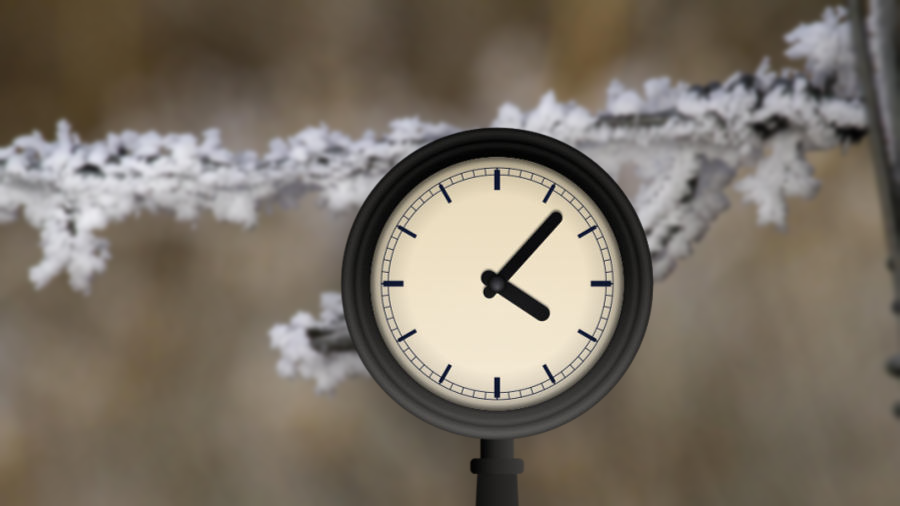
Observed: 4 h 07 min
